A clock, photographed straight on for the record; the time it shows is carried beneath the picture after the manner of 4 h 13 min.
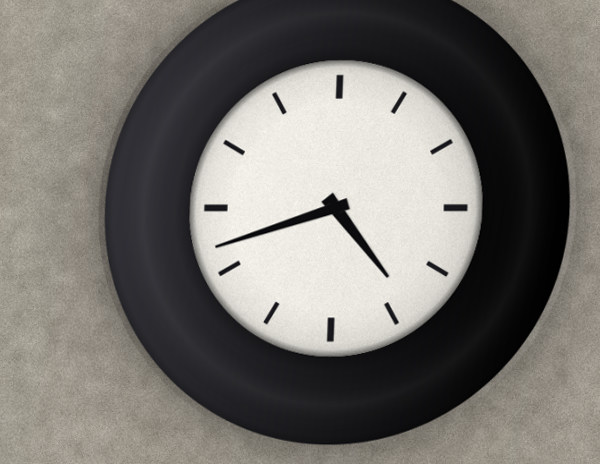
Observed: 4 h 42 min
